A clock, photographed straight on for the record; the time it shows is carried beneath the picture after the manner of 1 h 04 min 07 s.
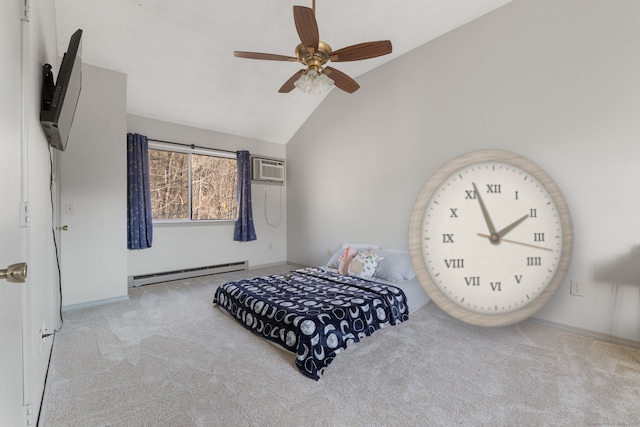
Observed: 1 h 56 min 17 s
